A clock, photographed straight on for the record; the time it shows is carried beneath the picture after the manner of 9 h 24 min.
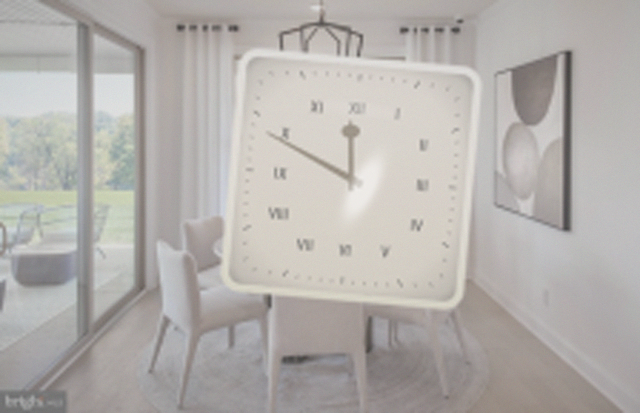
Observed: 11 h 49 min
